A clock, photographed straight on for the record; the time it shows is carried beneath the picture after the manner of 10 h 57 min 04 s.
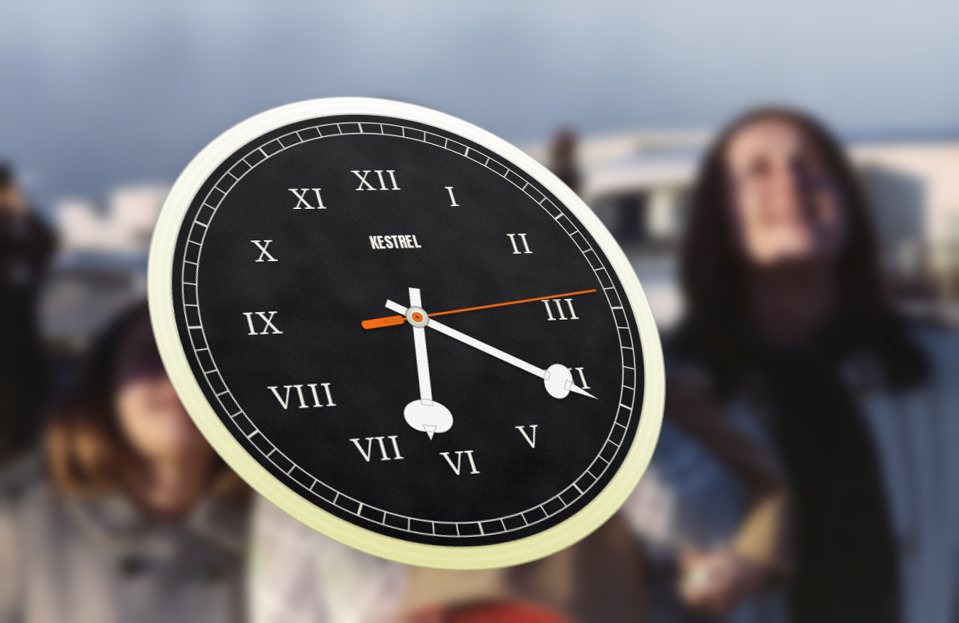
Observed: 6 h 20 min 14 s
